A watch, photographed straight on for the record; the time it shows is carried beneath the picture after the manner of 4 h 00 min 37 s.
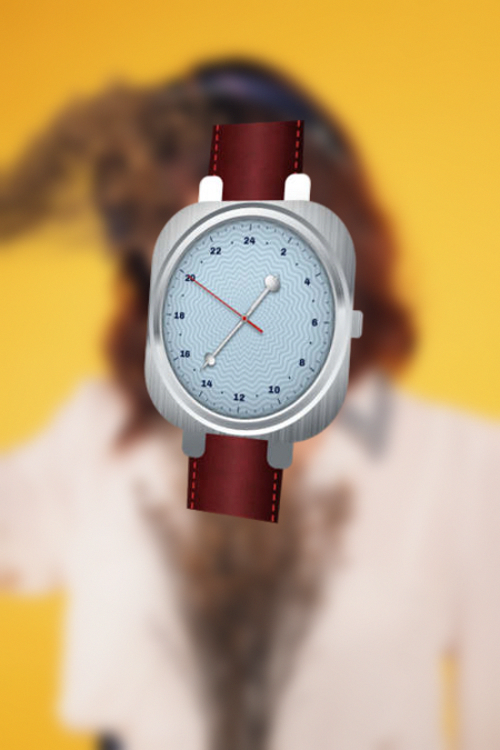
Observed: 2 h 36 min 50 s
